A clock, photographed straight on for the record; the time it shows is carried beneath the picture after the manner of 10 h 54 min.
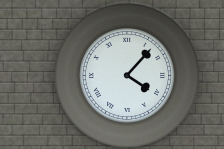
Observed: 4 h 07 min
